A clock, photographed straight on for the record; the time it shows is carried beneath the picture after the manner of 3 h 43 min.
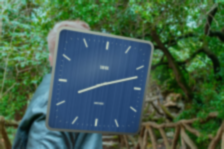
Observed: 8 h 12 min
